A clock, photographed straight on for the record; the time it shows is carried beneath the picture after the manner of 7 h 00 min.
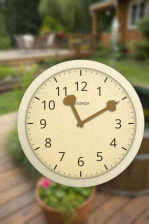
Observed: 11 h 10 min
